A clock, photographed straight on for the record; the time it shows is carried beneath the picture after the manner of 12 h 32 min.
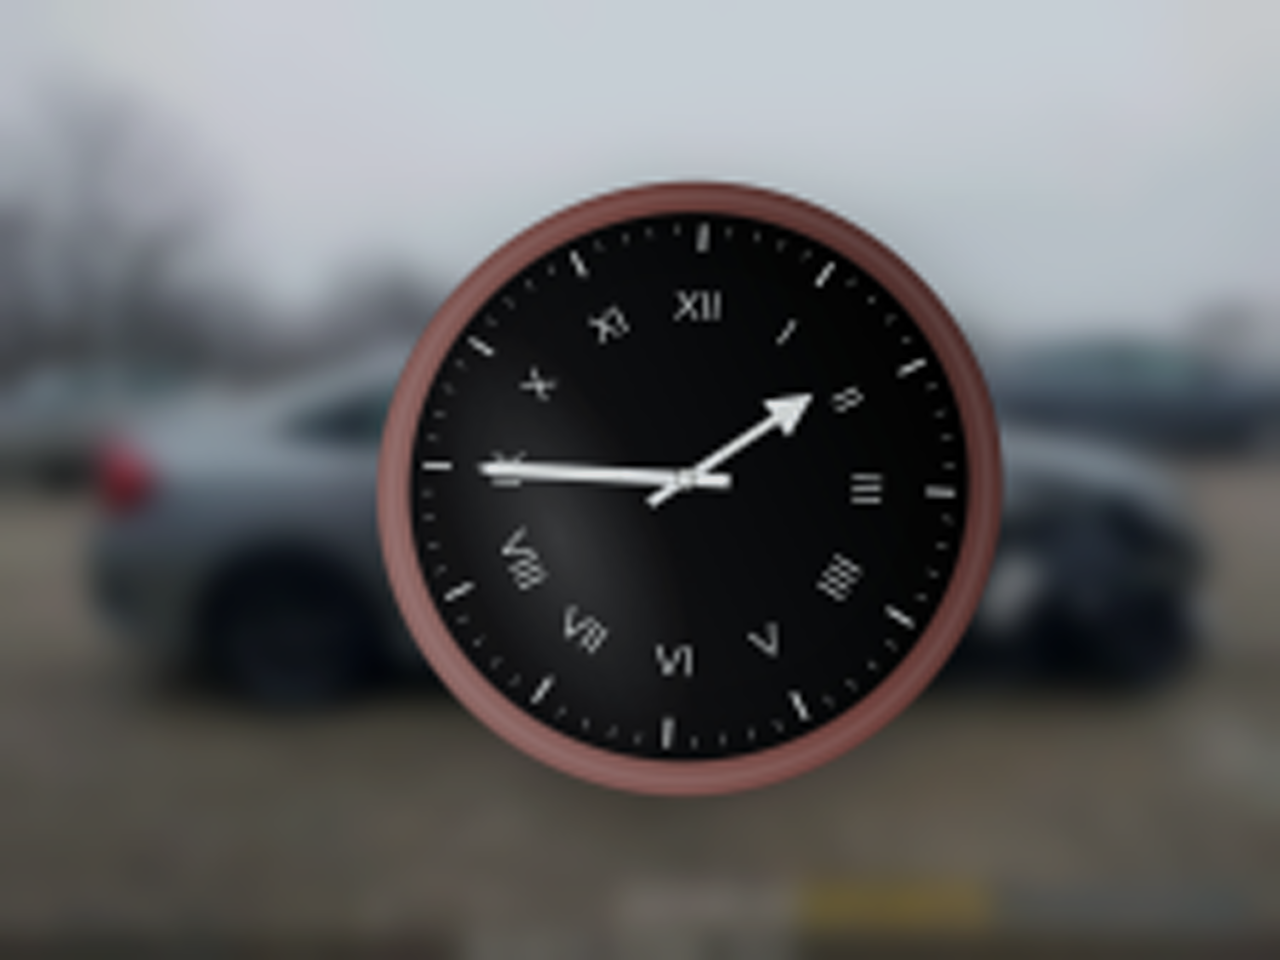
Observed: 1 h 45 min
